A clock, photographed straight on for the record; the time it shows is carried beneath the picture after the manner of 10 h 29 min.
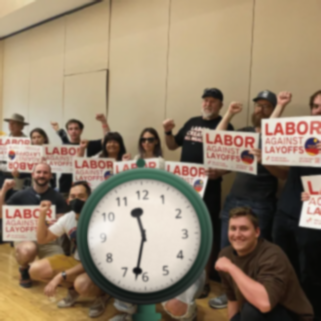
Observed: 11 h 32 min
